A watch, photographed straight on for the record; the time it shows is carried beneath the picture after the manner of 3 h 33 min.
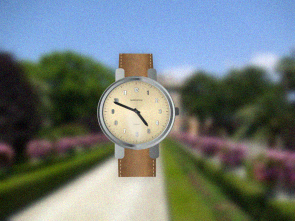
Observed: 4 h 49 min
